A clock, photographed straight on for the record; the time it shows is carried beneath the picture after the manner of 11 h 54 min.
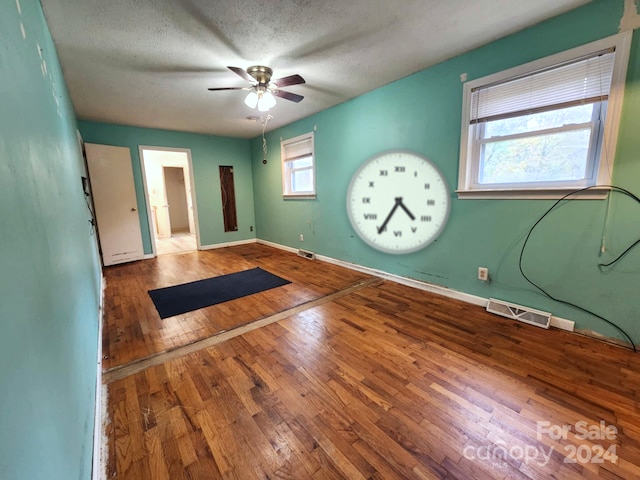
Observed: 4 h 35 min
